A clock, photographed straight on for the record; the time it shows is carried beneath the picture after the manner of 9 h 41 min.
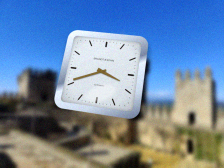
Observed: 3 h 41 min
